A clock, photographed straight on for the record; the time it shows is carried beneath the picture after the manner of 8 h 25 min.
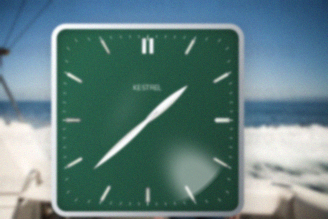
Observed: 1 h 38 min
